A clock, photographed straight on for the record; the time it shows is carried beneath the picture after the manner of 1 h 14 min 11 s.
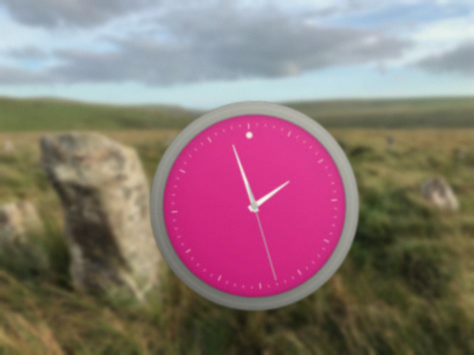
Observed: 1 h 57 min 28 s
